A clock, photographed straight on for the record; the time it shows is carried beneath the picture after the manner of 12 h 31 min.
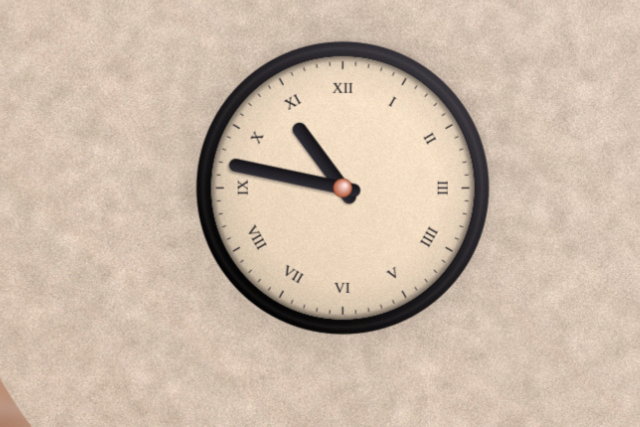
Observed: 10 h 47 min
